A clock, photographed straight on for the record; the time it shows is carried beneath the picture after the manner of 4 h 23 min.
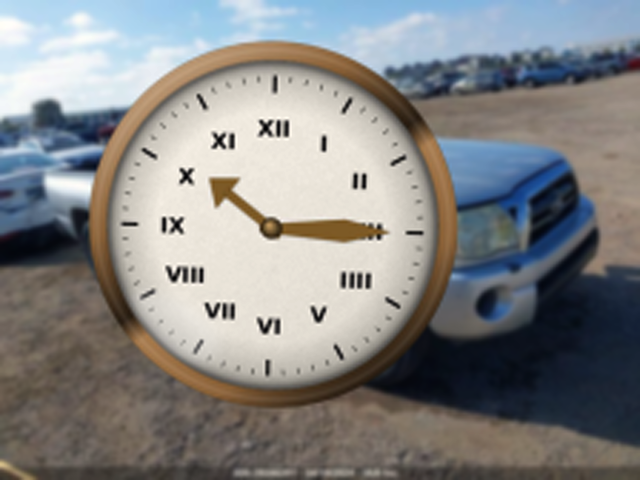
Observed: 10 h 15 min
